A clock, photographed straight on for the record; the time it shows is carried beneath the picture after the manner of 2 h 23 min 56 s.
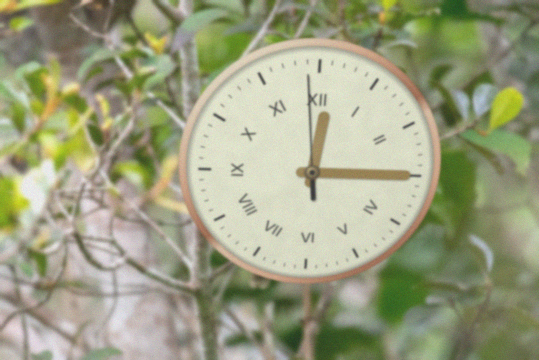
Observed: 12 h 14 min 59 s
